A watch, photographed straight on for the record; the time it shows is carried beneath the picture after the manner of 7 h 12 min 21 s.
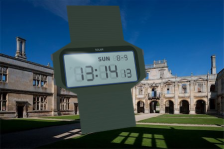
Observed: 13 h 14 min 13 s
